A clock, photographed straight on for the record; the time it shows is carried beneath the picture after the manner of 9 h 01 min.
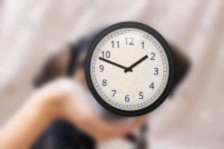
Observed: 1 h 48 min
